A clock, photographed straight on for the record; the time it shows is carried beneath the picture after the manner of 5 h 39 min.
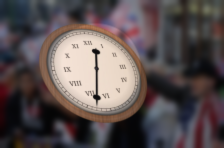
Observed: 12 h 33 min
